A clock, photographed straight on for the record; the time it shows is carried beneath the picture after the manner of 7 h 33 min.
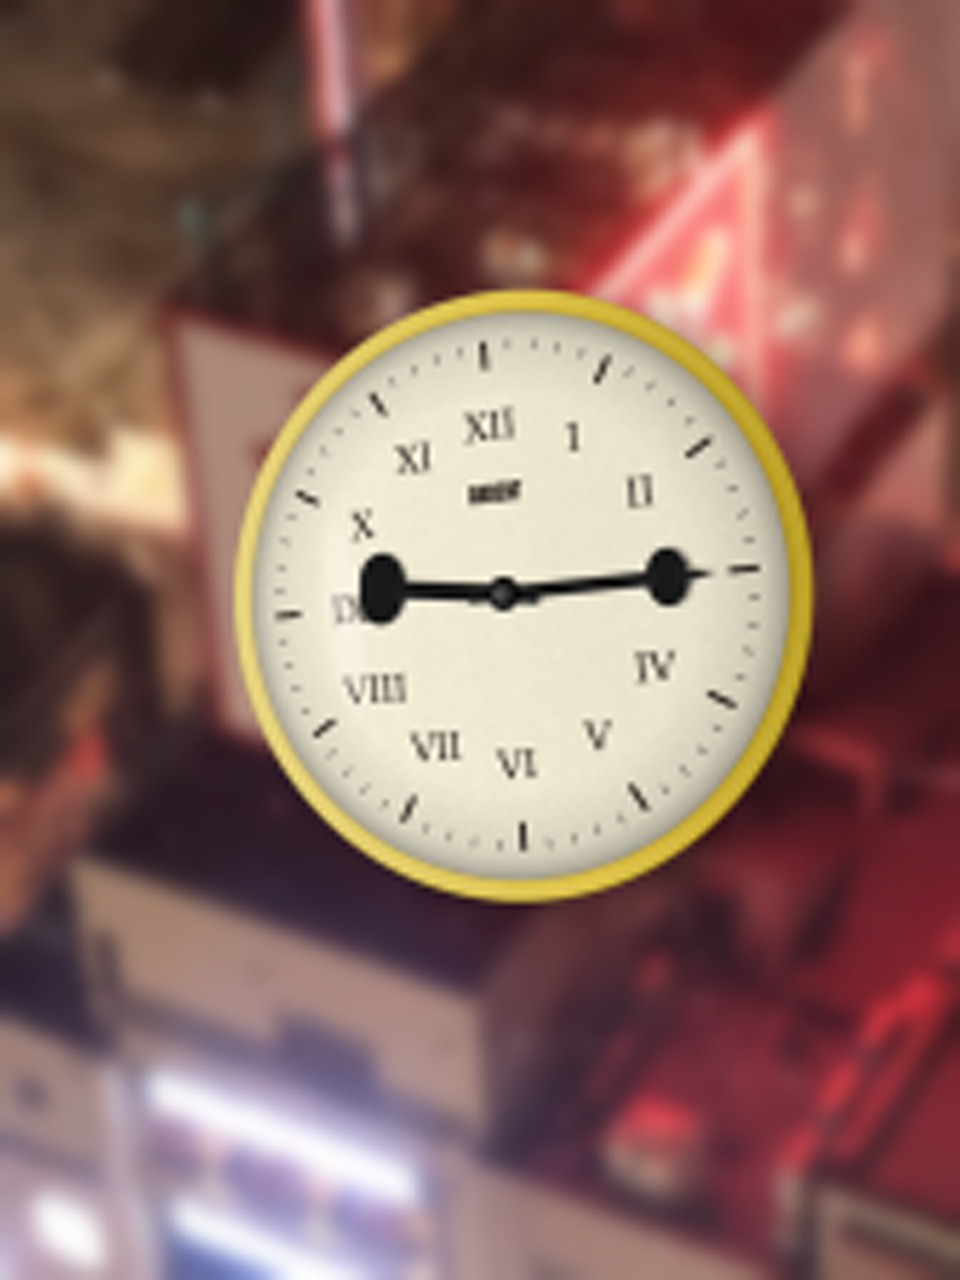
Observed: 9 h 15 min
